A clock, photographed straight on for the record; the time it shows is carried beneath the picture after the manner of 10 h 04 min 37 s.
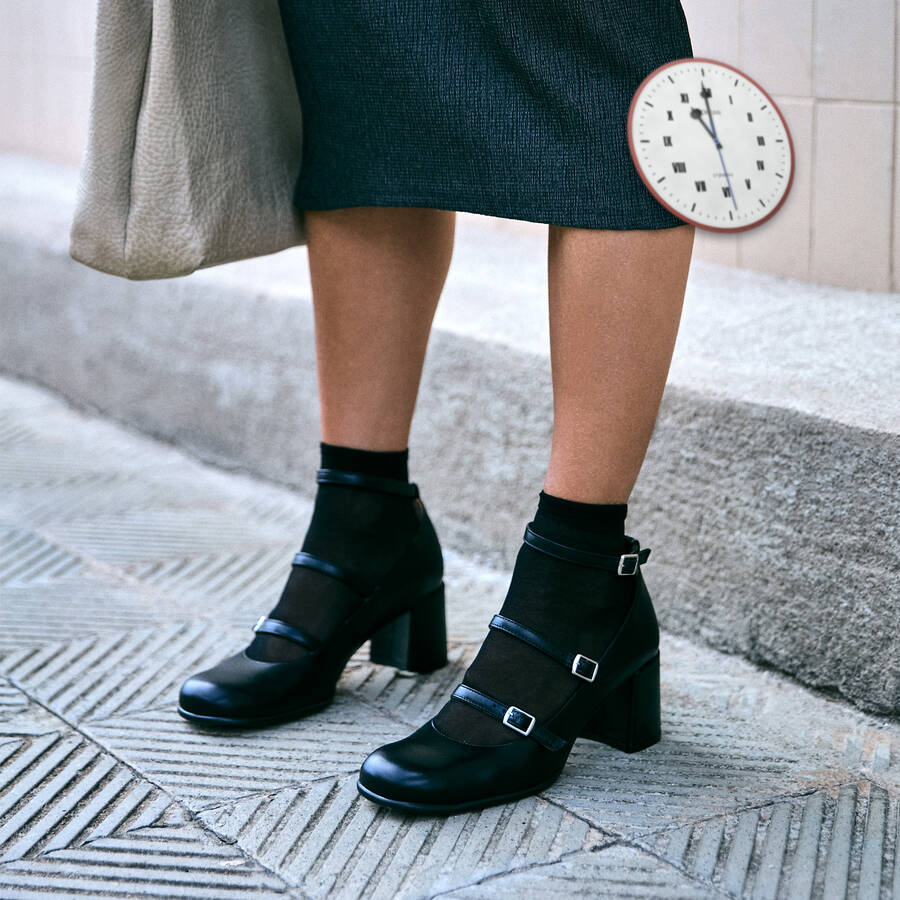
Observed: 10 h 59 min 29 s
